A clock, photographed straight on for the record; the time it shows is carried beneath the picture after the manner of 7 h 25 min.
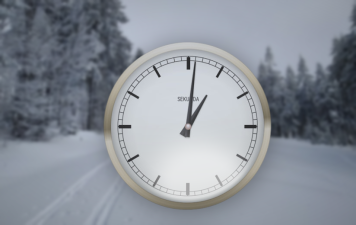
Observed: 1 h 01 min
